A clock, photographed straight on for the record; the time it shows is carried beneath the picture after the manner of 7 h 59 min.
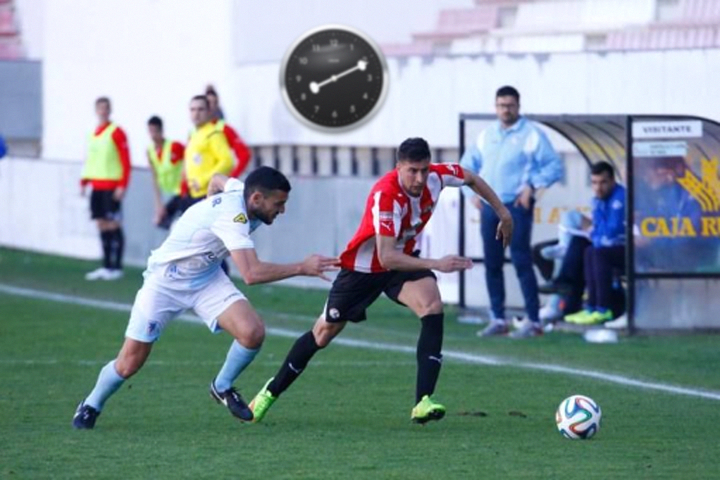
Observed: 8 h 11 min
